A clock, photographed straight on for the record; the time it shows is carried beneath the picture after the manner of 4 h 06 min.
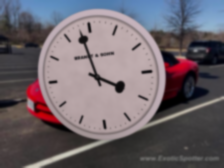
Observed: 3 h 58 min
